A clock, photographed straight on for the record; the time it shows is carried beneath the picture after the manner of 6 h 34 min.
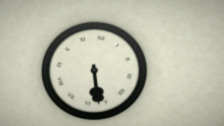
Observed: 5 h 27 min
